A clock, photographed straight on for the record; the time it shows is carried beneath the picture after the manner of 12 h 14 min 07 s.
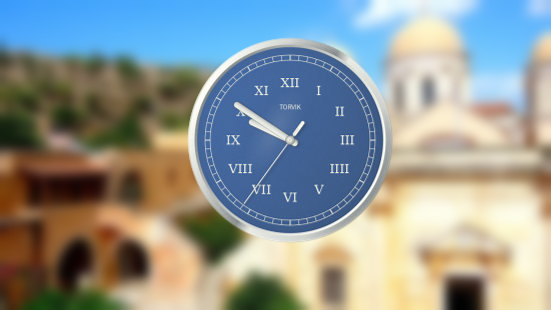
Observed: 9 h 50 min 36 s
